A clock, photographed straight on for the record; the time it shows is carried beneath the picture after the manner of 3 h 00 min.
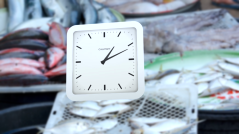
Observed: 1 h 11 min
